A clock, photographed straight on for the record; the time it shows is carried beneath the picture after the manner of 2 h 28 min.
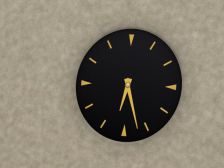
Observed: 6 h 27 min
